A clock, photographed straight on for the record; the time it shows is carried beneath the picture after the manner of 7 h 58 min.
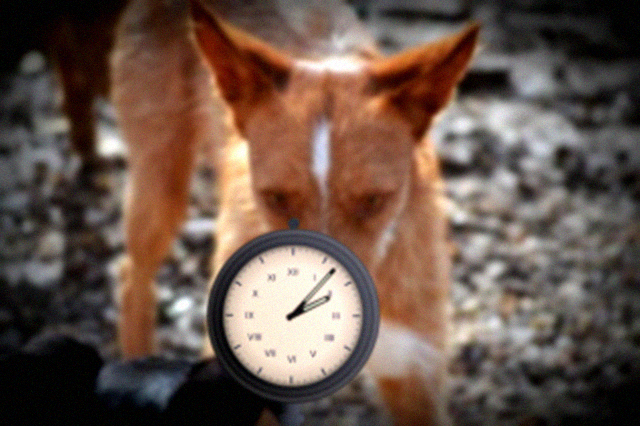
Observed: 2 h 07 min
